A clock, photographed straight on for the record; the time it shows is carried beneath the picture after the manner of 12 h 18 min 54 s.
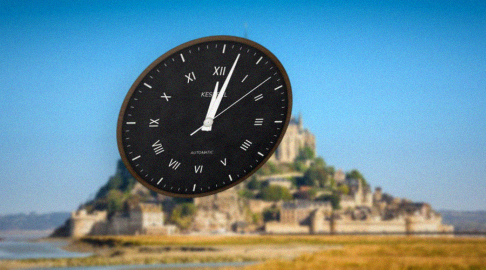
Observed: 12 h 02 min 08 s
